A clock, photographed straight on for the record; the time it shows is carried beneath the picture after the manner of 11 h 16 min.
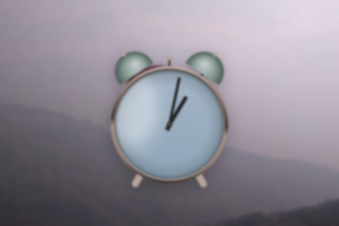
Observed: 1 h 02 min
